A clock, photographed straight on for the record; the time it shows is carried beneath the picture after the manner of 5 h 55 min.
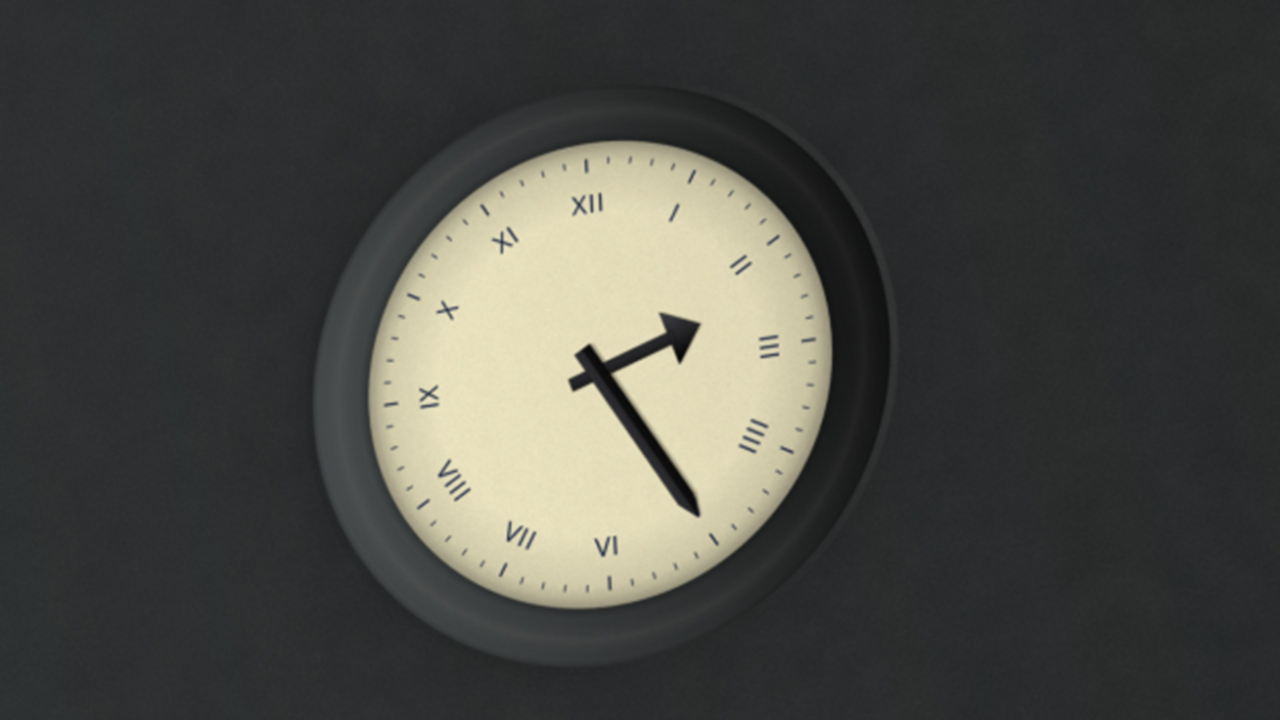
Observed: 2 h 25 min
